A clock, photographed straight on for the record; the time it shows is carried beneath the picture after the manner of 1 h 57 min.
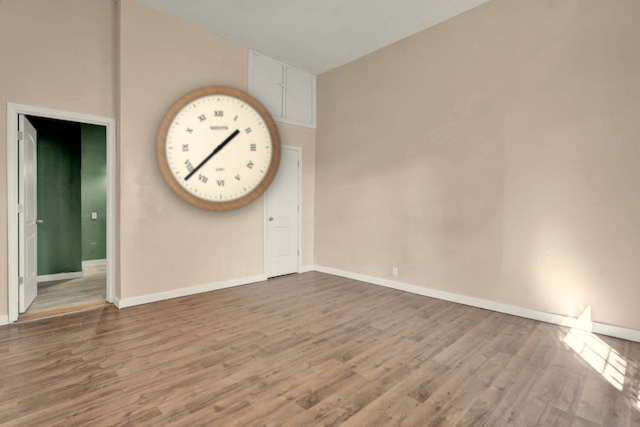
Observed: 1 h 38 min
